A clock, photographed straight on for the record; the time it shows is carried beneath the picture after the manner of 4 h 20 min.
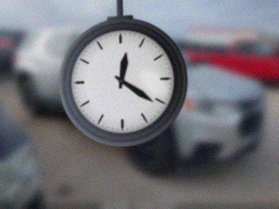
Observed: 12 h 21 min
